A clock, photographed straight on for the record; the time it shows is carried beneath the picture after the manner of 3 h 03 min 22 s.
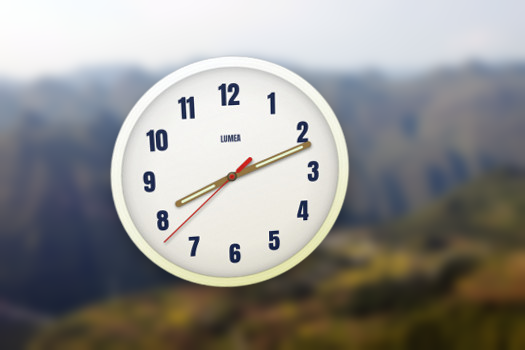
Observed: 8 h 11 min 38 s
